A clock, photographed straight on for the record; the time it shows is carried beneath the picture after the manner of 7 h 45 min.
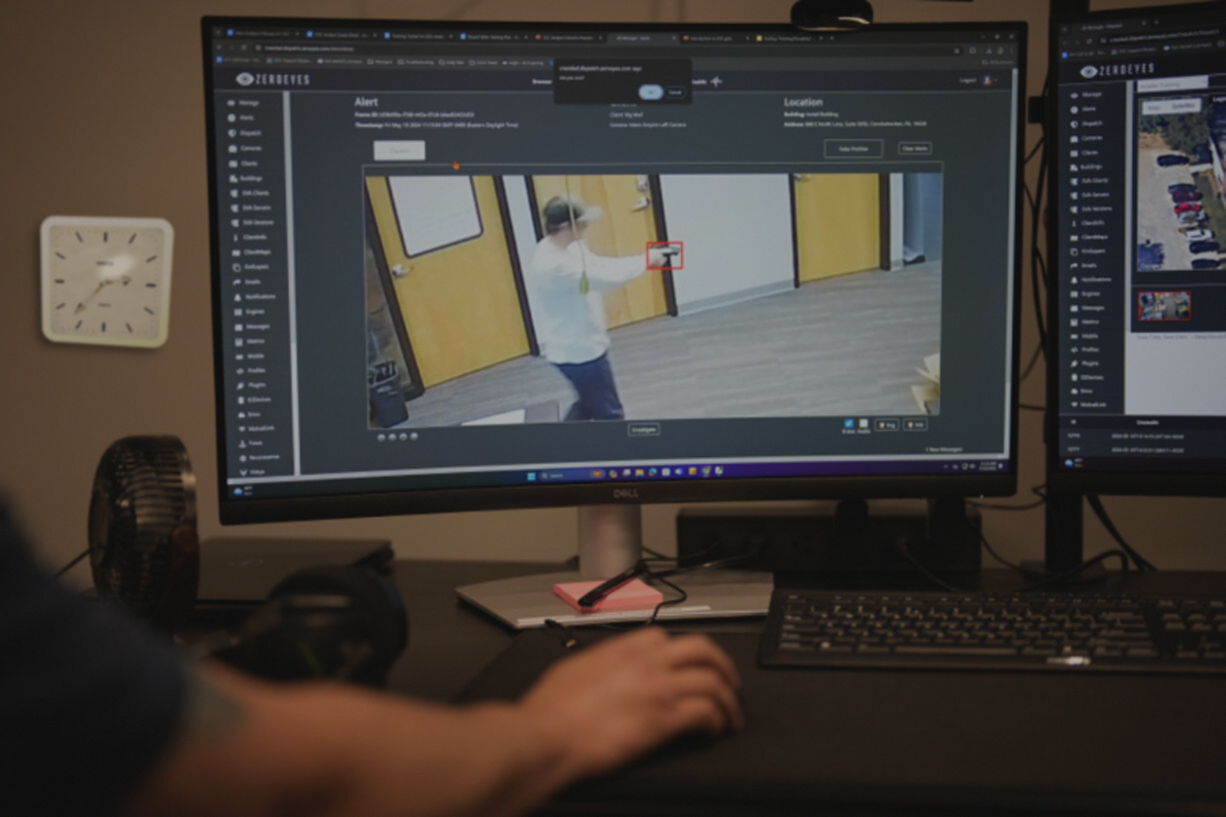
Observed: 2 h 37 min
